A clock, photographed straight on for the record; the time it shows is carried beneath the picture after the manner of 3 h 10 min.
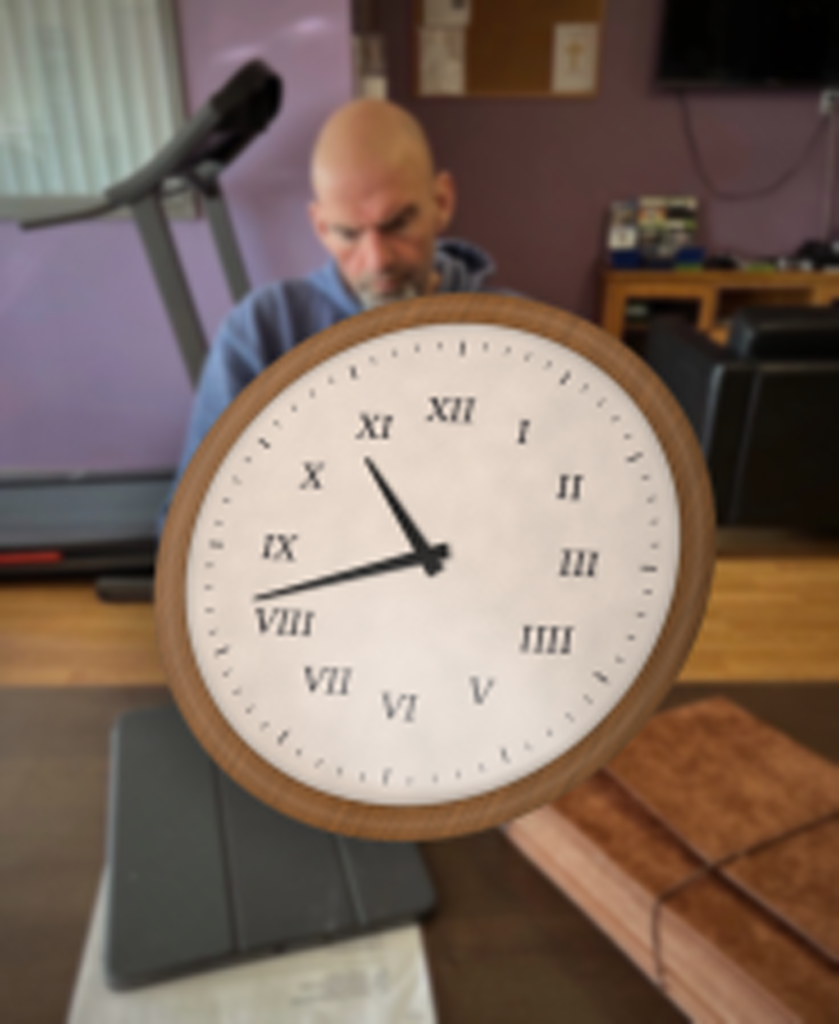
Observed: 10 h 42 min
